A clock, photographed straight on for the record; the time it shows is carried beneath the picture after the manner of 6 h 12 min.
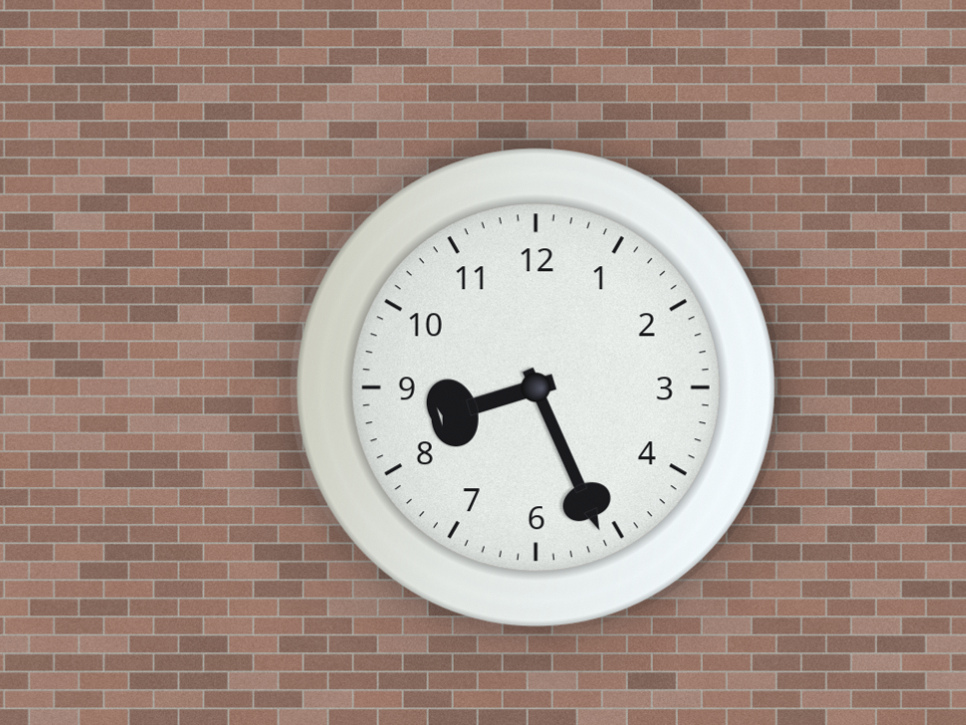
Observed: 8 h 26 min
